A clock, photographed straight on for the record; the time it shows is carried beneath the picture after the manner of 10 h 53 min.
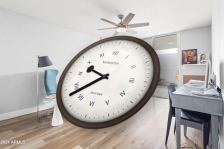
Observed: 9 h 38 min
